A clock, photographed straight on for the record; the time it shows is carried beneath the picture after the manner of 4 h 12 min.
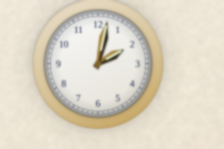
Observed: 2 h 02 min
